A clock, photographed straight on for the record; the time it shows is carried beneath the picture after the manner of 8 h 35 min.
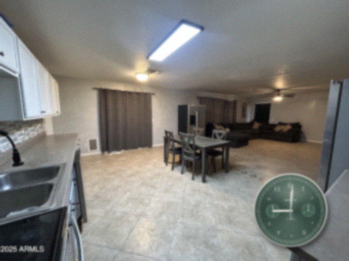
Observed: 9 h 01 min
